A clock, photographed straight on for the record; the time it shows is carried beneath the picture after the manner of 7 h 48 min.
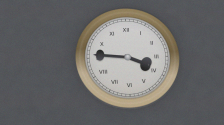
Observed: 3 h 46 min
